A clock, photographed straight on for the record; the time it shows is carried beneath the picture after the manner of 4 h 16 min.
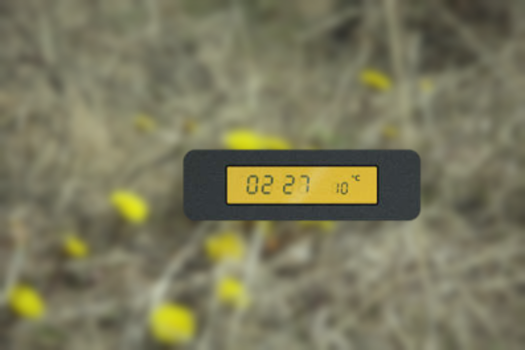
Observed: 2 h 27 min
